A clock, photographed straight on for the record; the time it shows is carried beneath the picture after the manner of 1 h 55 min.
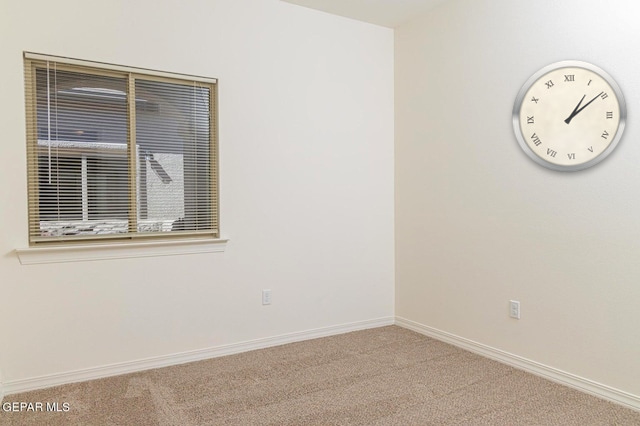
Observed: 1 h 09 min
